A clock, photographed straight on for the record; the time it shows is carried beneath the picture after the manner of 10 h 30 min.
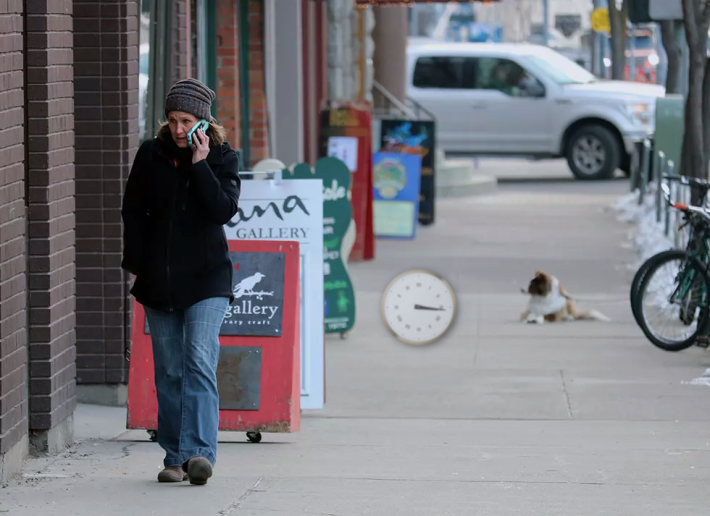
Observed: 3 h 16 min
